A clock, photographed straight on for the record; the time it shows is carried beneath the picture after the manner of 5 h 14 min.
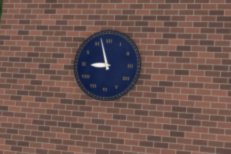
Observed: 8 h 57 min
